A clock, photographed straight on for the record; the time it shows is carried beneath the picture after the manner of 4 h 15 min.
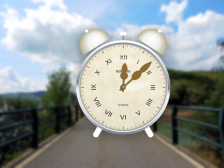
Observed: 12 h 08 min
